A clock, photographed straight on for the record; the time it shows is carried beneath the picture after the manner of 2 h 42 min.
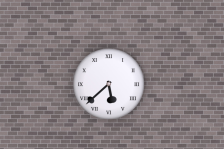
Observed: 5 h 38 min
